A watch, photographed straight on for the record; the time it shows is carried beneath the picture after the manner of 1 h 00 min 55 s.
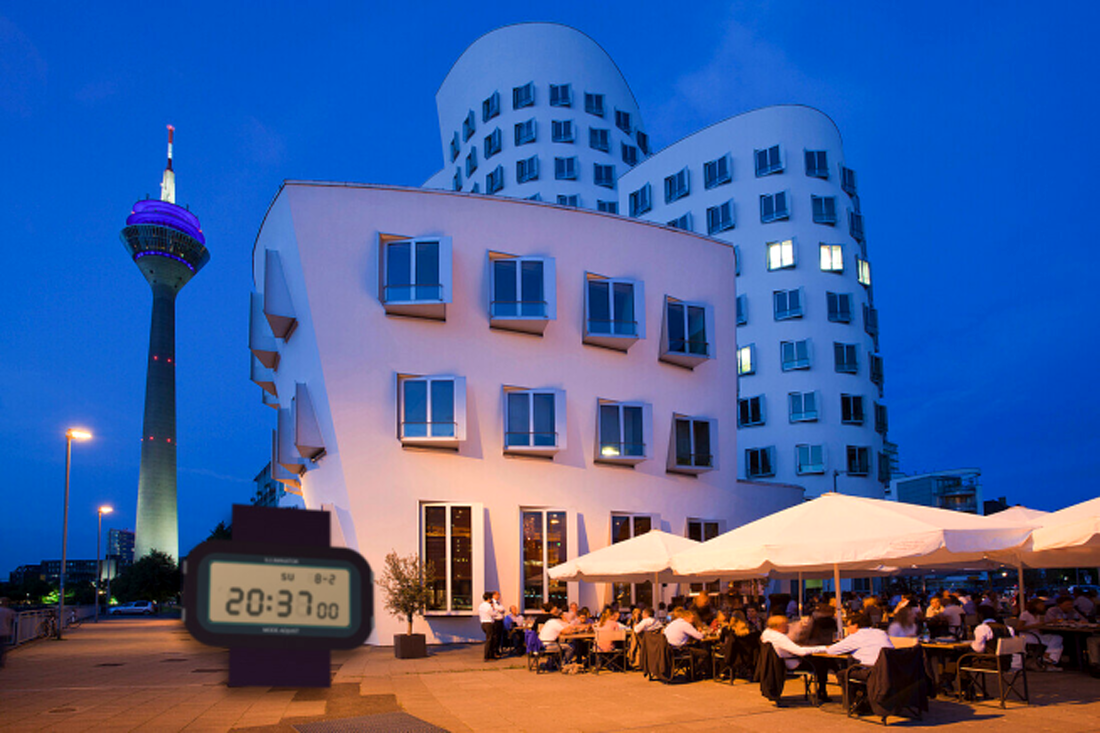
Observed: 20 h 37 min 00 s
